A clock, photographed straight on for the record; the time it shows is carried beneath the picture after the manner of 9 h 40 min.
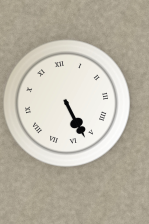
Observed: 5 h 27 min
